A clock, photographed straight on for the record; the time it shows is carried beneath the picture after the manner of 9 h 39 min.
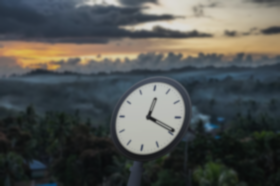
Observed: 12 h 19 min
